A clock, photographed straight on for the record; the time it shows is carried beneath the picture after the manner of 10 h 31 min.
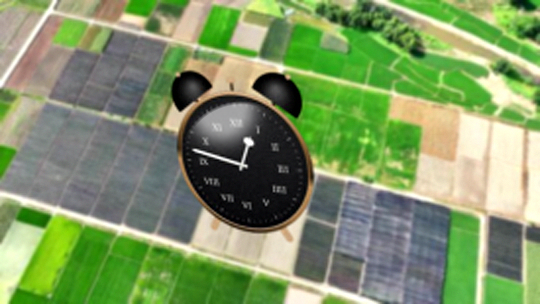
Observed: 12 h 47 min
